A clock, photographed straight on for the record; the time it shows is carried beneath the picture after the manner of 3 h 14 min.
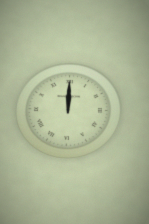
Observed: 12 h 00 min
